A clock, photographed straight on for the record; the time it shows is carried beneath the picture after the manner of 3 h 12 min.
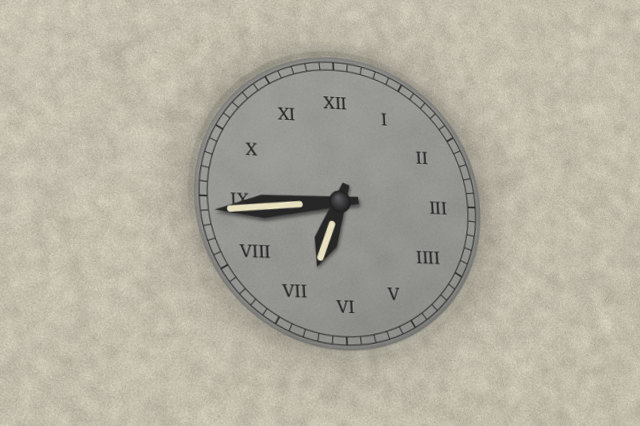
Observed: 6 h 44 min
